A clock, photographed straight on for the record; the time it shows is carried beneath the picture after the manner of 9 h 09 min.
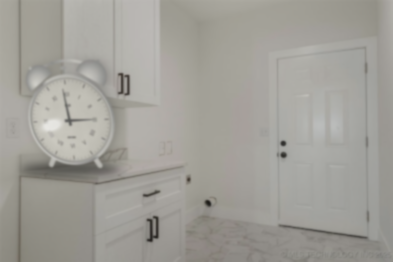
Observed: 2 h 59 min
